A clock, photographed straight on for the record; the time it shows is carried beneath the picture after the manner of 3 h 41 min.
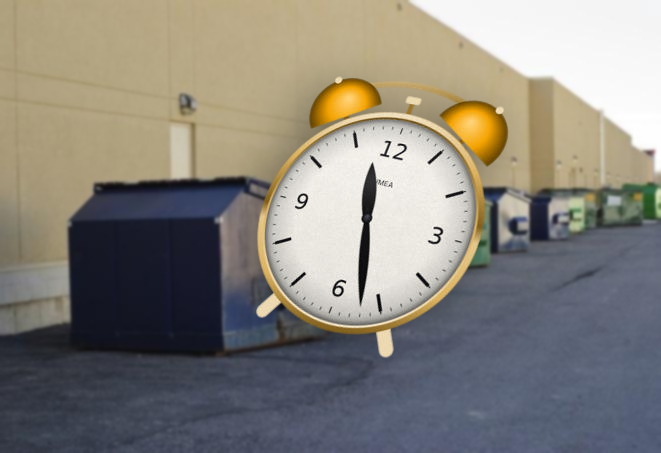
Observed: 11 h 27 min
